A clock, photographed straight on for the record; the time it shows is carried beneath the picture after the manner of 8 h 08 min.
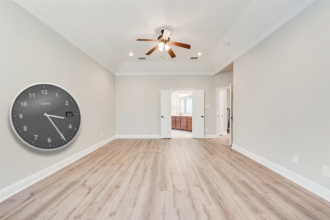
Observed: 3 h 25 min
